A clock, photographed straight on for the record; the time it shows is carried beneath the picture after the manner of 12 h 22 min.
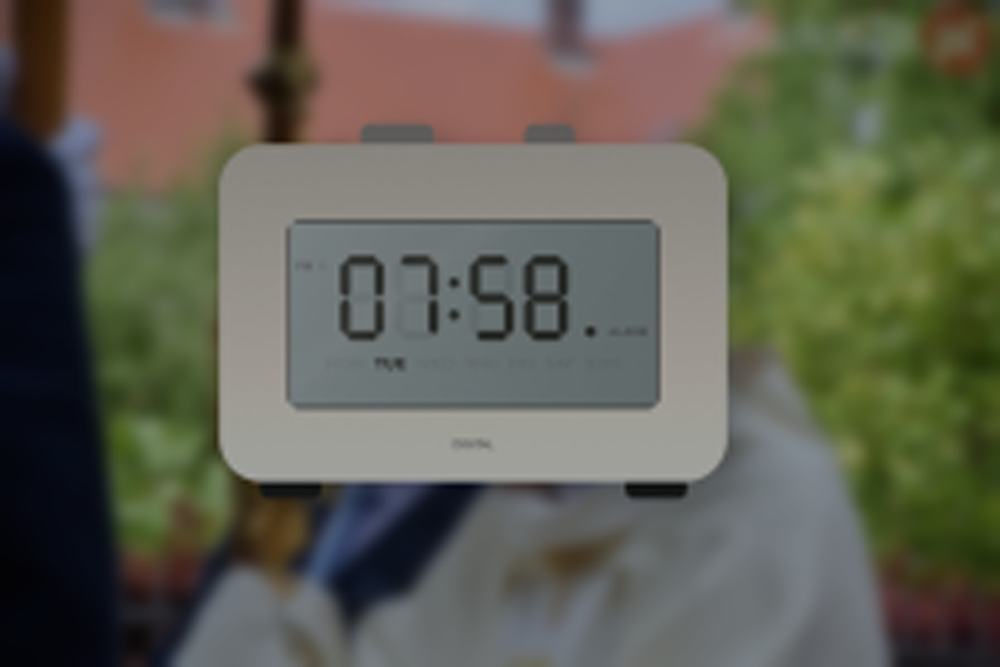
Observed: 7 h 58 min
